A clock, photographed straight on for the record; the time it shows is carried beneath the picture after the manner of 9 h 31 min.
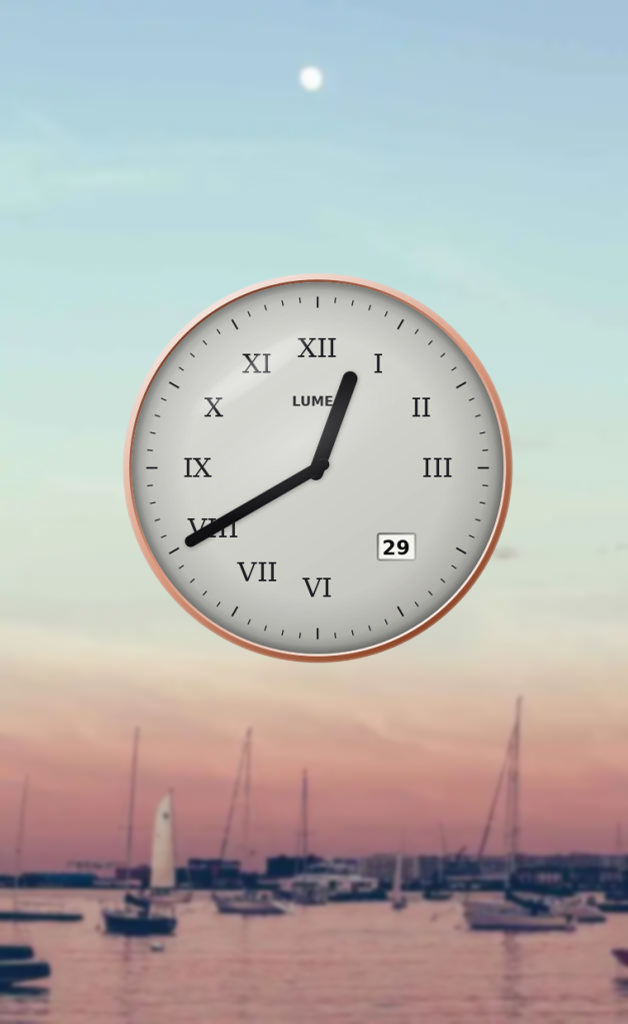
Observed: 12 h 40 min
